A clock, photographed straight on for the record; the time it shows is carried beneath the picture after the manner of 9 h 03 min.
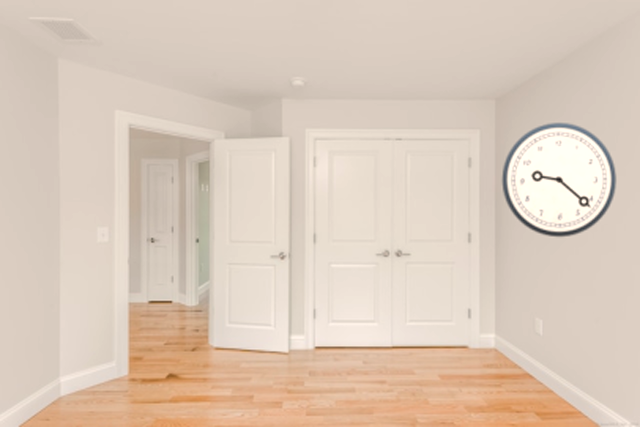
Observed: 9 h 22 min
